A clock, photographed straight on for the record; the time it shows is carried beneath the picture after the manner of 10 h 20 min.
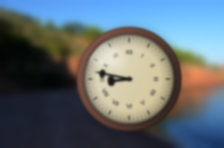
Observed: 8 h 47 min
